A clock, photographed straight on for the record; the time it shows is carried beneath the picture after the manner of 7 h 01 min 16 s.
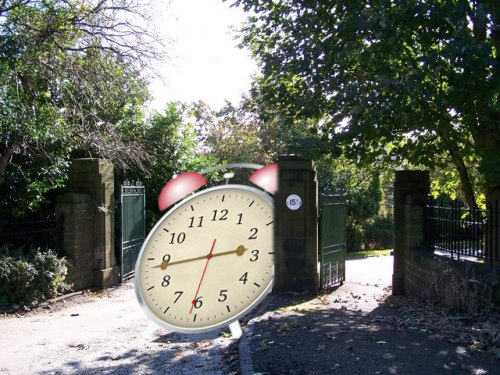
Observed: 2 h 43 min 31 s
